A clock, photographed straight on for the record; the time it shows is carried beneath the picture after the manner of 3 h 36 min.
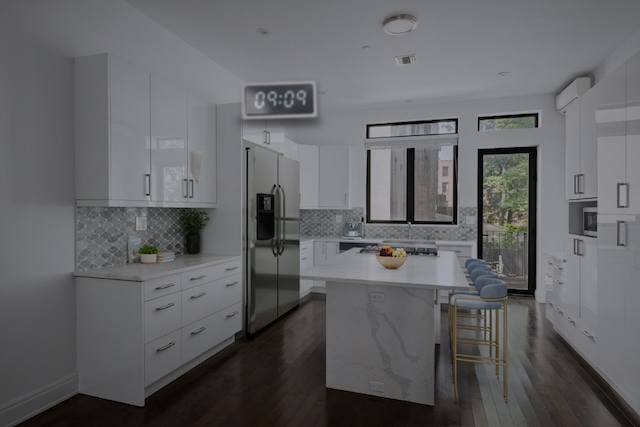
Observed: 9 h 09 min
